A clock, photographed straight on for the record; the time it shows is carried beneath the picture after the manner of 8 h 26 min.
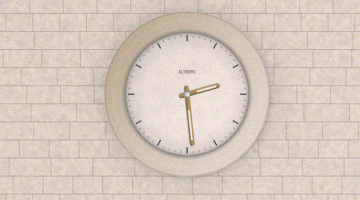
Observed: 2 h 29 min
